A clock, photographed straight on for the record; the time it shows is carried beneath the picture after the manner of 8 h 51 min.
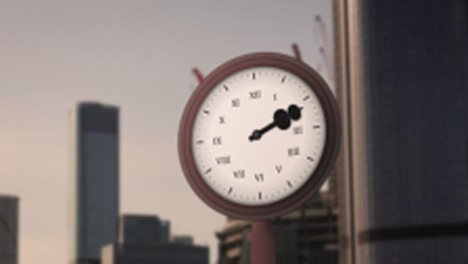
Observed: 2 h 11 min
